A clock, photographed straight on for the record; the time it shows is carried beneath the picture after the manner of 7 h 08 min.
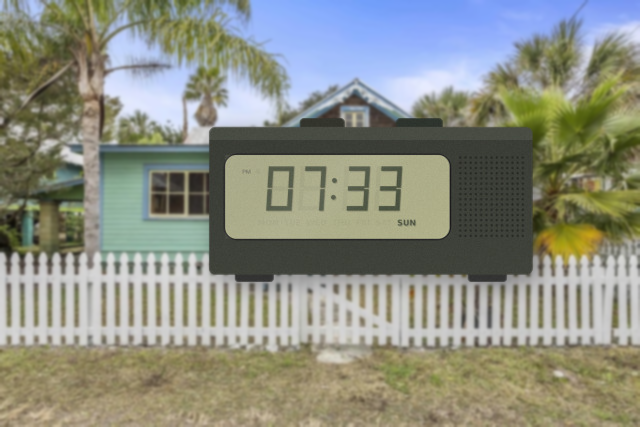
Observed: 7 h 33 min
